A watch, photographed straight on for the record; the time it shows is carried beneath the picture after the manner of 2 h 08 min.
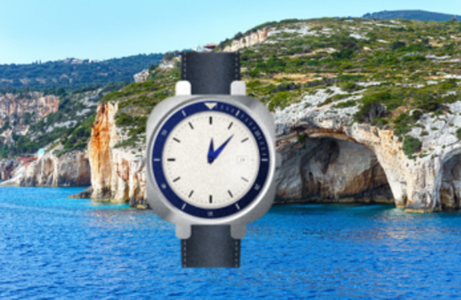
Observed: 12 h 07 min
